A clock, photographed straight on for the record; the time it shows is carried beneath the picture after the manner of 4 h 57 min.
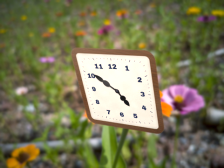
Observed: 4 h 51 min
